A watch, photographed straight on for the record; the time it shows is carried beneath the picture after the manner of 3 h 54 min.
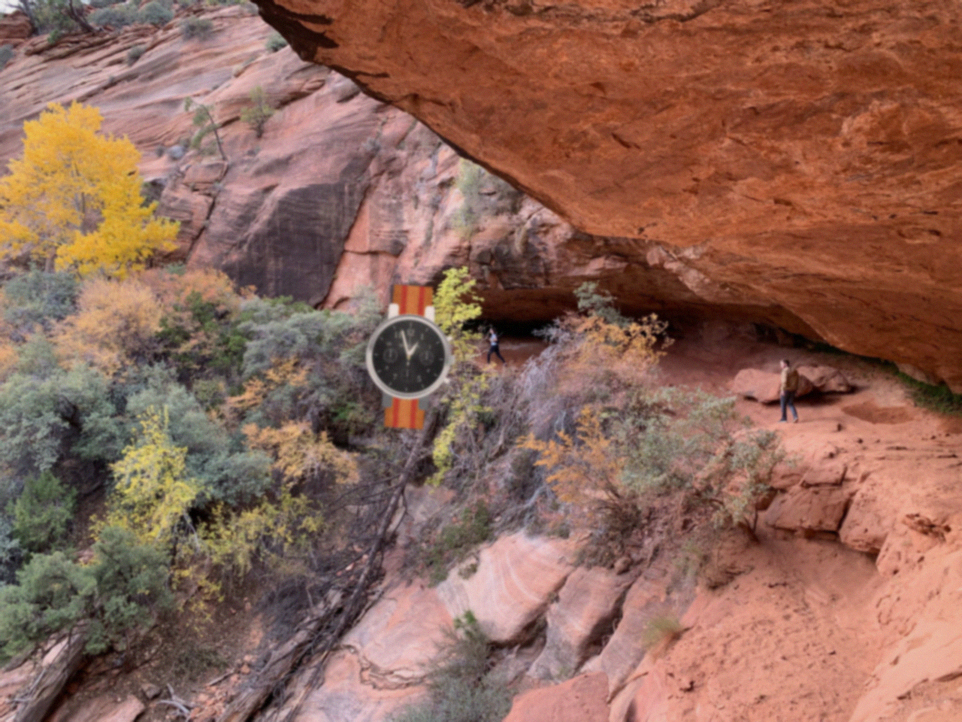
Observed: 12 h 57 min
